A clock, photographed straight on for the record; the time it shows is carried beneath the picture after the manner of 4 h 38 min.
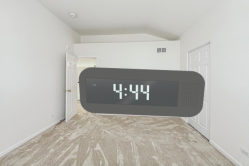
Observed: 4 h 44 min
